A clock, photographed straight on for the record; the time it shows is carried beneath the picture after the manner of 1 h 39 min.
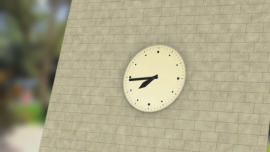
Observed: 7 h 44 min
